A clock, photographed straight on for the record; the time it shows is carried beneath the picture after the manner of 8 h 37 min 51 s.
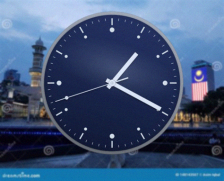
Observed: 1 h 19 min 42 s
